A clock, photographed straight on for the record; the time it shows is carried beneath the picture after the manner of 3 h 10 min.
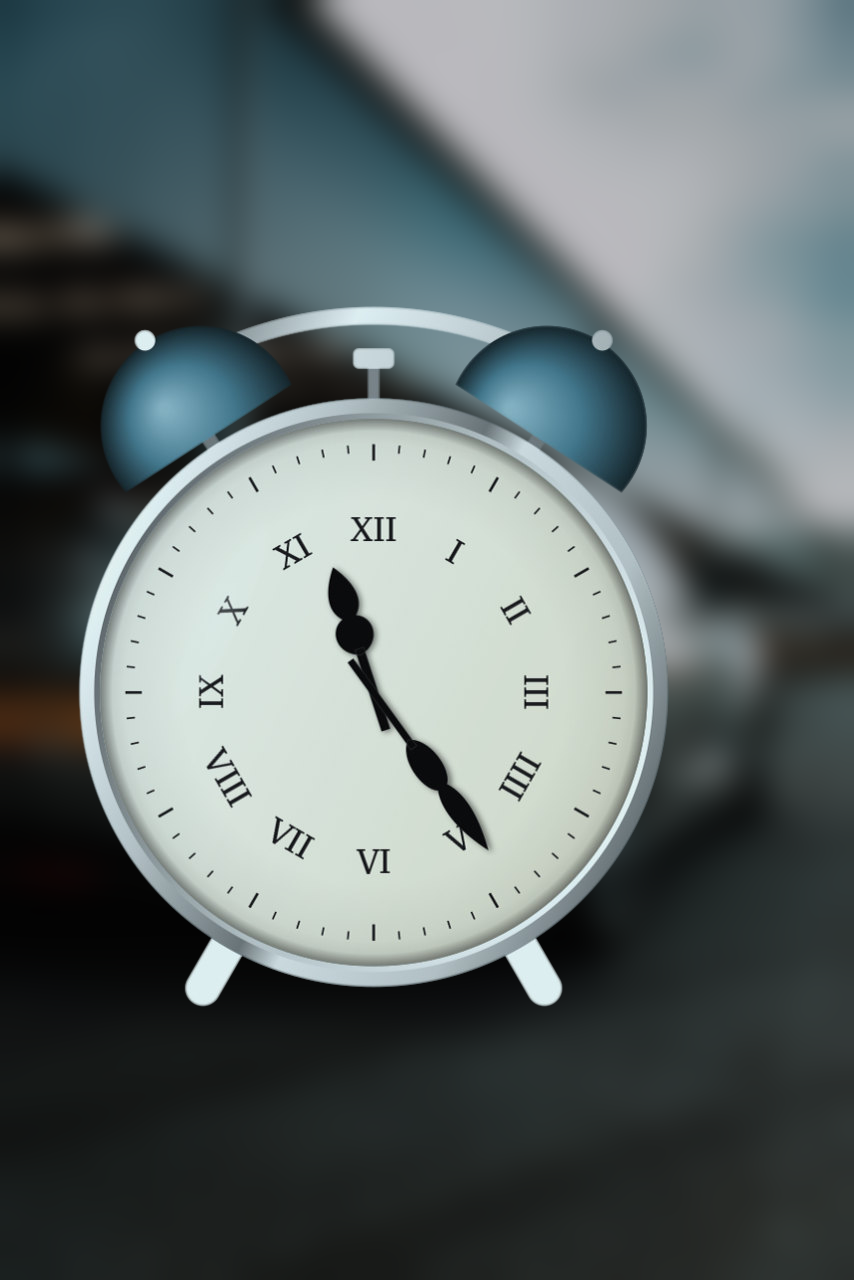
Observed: 11 h 24 min
